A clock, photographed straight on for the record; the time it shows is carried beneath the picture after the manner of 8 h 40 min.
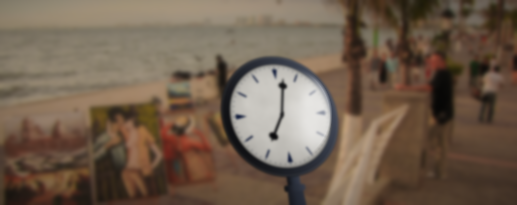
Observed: 7 h 02 min
